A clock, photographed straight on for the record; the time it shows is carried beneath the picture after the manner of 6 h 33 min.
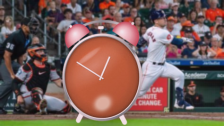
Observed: 12 h 50 min
